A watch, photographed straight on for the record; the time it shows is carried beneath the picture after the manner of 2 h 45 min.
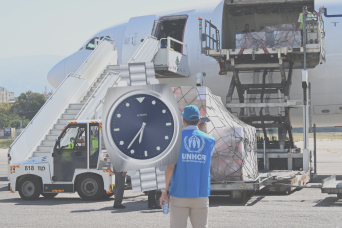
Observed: 6 h 37 min
